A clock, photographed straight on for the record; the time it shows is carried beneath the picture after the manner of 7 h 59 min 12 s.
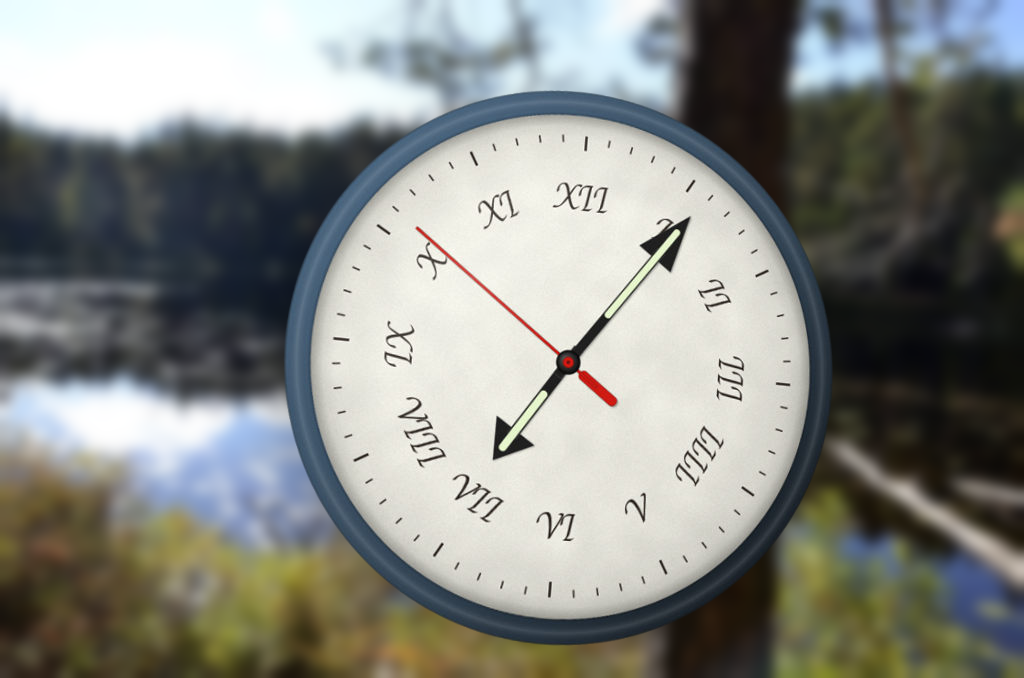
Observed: 7 h 05 min 51 s
